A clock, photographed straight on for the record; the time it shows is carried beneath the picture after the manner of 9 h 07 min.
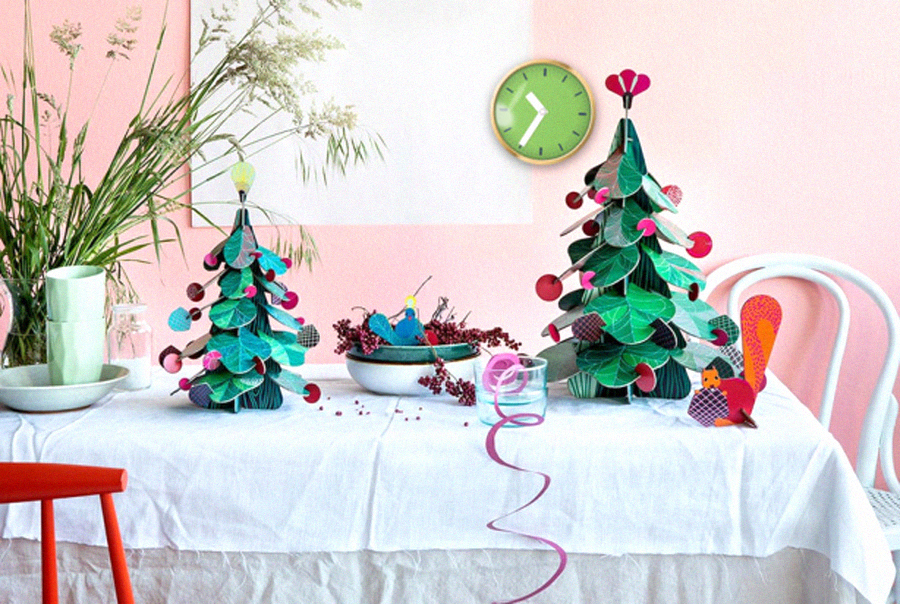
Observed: 10 h 35 min
